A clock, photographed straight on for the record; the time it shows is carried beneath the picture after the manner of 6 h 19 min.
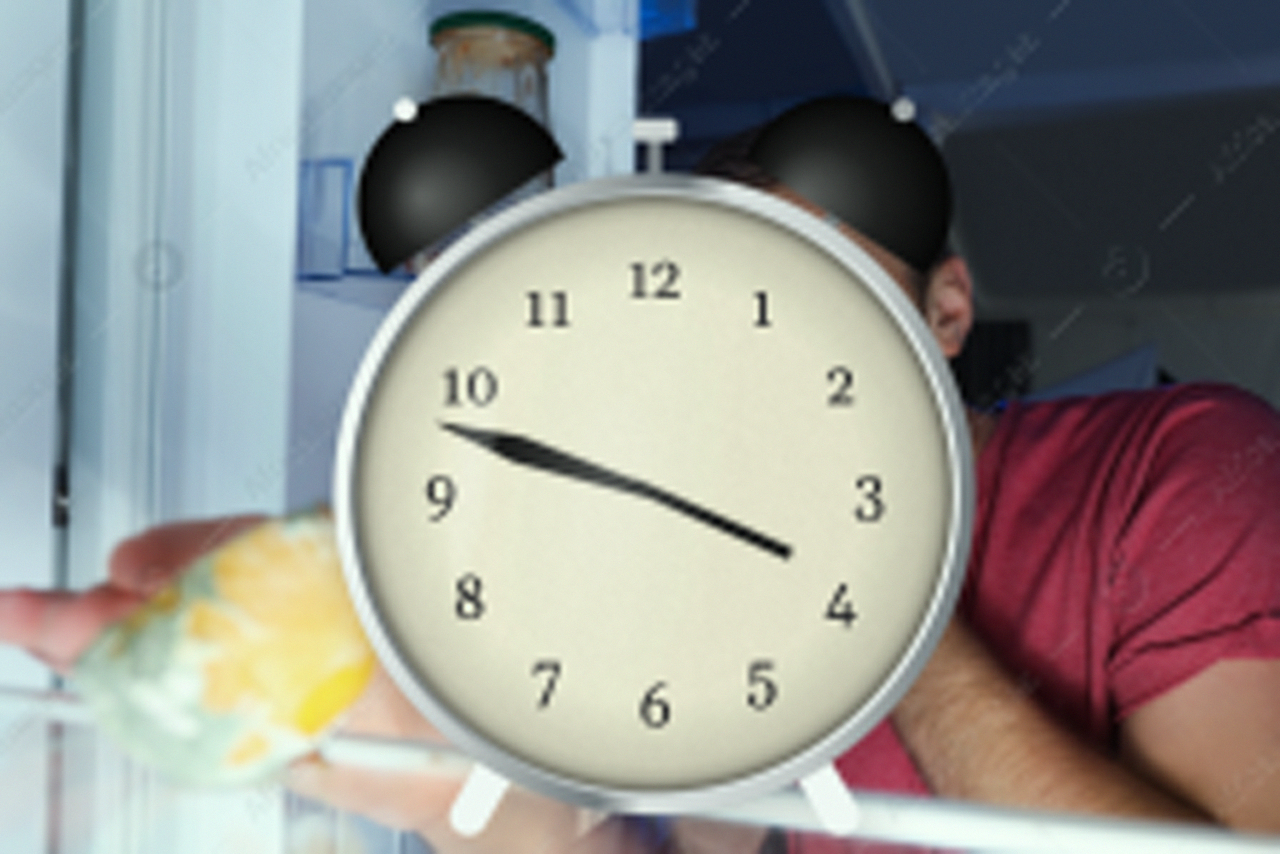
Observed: 3 h 48 min
